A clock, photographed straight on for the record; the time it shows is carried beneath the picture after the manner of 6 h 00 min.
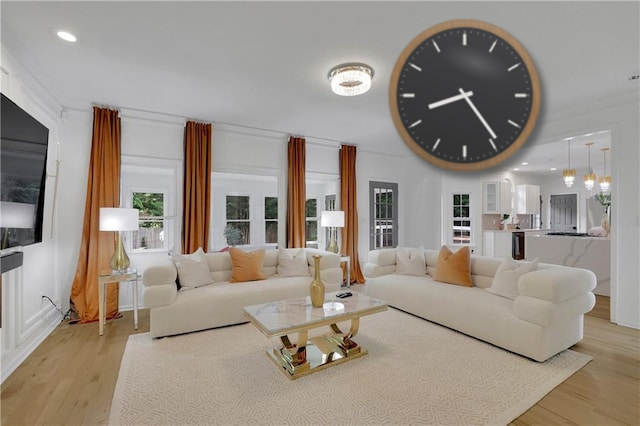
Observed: 8 h 24 min
